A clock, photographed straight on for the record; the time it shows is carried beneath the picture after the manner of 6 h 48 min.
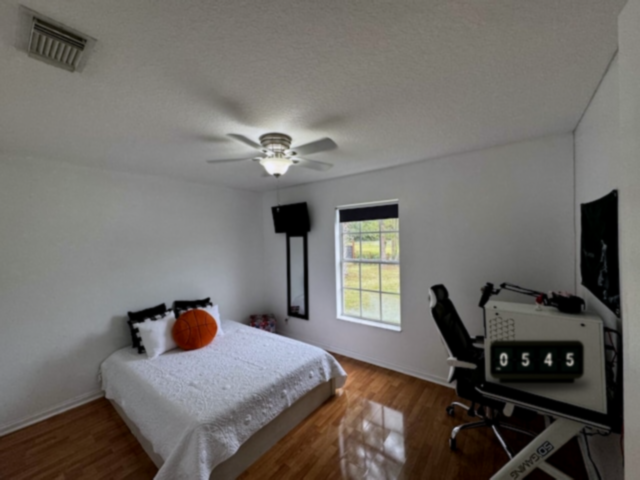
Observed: 5 h 45 min
